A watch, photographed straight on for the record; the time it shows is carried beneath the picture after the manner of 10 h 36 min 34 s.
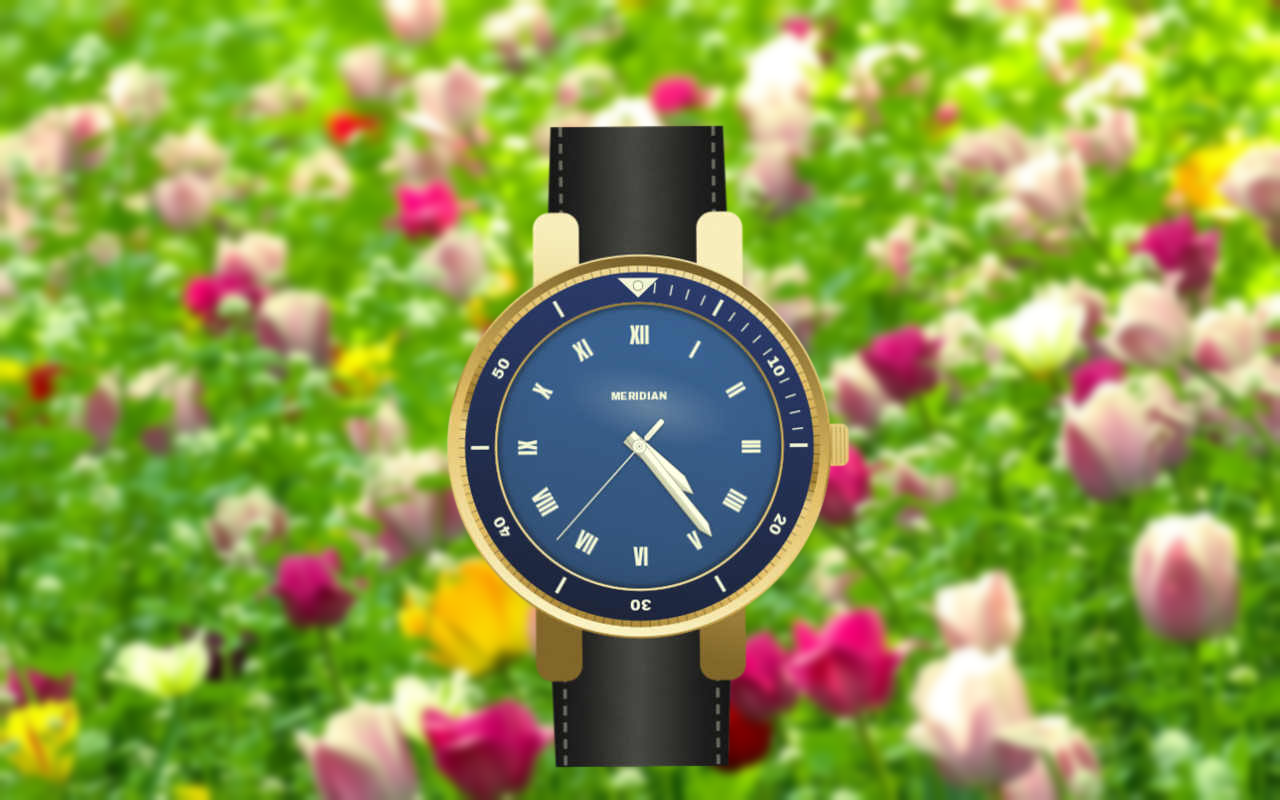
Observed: 4 h 23 min 37 s
